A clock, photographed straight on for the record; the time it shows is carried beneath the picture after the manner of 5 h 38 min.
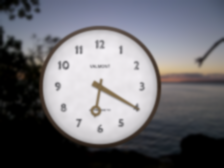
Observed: 6 h 20 min
